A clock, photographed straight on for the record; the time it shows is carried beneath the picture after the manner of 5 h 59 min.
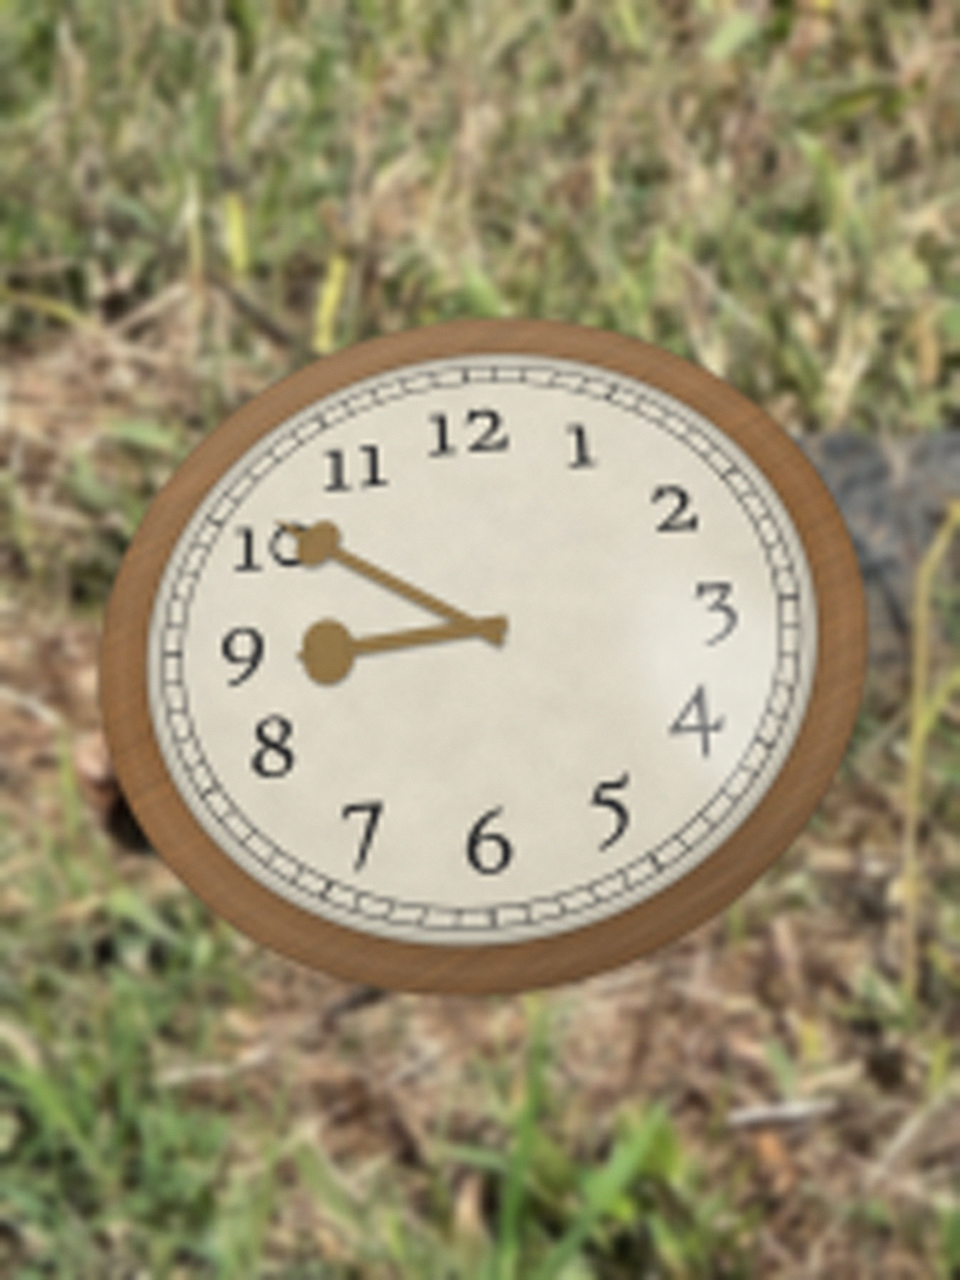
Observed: 8 h 51 min
